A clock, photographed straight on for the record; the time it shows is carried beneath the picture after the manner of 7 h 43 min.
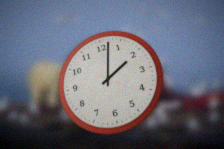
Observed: 2 h 02 min
